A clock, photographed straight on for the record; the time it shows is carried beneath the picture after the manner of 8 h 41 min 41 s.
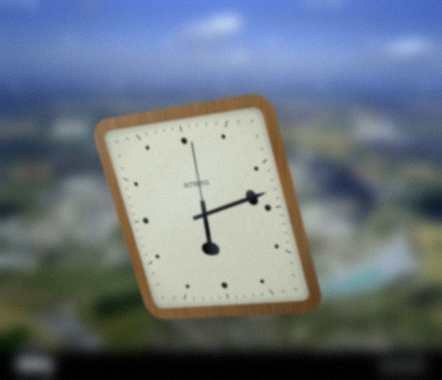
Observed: 6 h 13 min 01 s
